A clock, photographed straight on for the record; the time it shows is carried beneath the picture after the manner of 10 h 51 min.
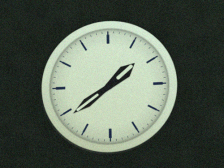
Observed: 1 h 39 min
